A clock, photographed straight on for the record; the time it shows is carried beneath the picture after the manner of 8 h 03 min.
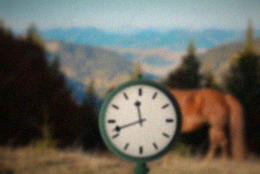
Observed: 11 h 42 min
